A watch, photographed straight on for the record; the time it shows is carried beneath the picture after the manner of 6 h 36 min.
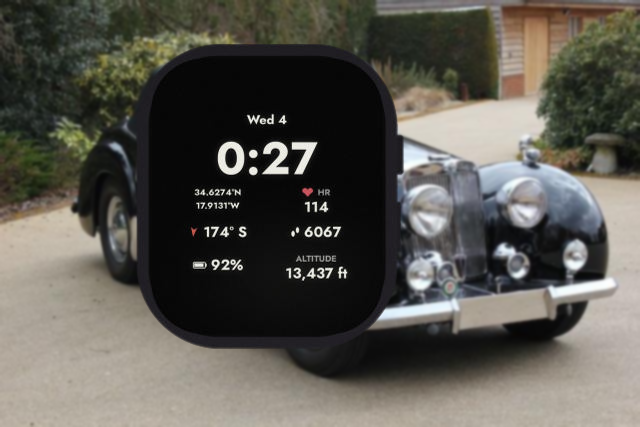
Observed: 0 h 27 min
